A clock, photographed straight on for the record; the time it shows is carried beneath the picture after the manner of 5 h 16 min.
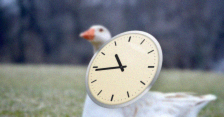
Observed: 10 h 44 min
